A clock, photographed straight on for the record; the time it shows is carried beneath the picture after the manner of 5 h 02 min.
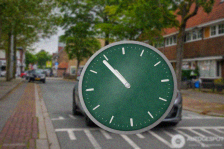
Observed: 10 h 54 min
